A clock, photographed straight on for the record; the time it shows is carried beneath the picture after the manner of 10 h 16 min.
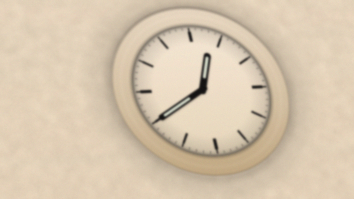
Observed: 12 h 40 min
